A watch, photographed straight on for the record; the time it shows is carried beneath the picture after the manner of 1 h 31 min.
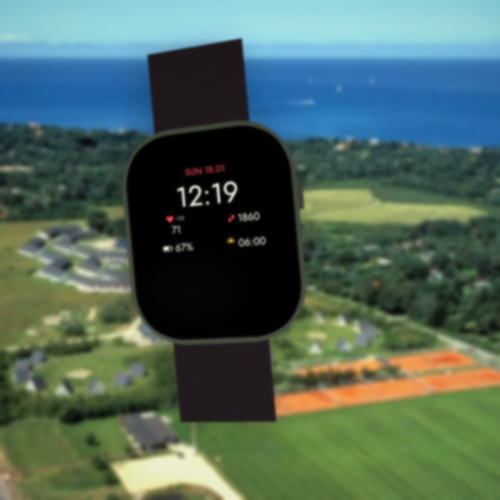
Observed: 12 h 19 min
